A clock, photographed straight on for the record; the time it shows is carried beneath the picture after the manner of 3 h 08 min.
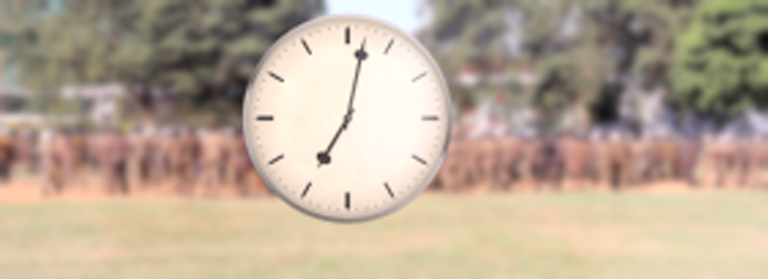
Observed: 7 h 02 min
